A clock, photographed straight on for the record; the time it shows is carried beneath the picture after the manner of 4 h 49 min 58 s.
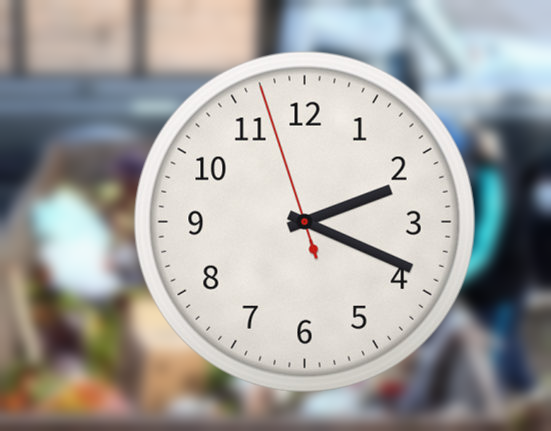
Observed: 2 h 18 min 57 s
